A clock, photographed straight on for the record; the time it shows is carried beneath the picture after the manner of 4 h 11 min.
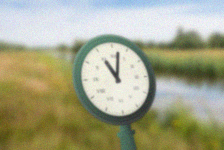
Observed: 11 h 02 min
